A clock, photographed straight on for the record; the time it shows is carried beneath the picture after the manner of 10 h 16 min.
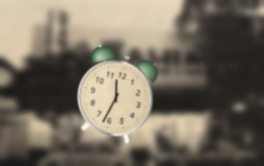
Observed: 11 h 32 min
